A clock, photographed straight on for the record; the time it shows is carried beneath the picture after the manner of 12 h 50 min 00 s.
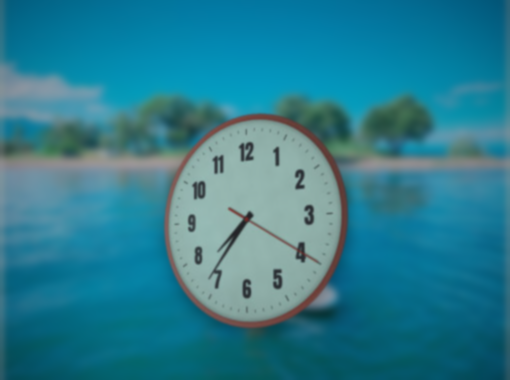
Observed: 7 h 36 min 20 s
